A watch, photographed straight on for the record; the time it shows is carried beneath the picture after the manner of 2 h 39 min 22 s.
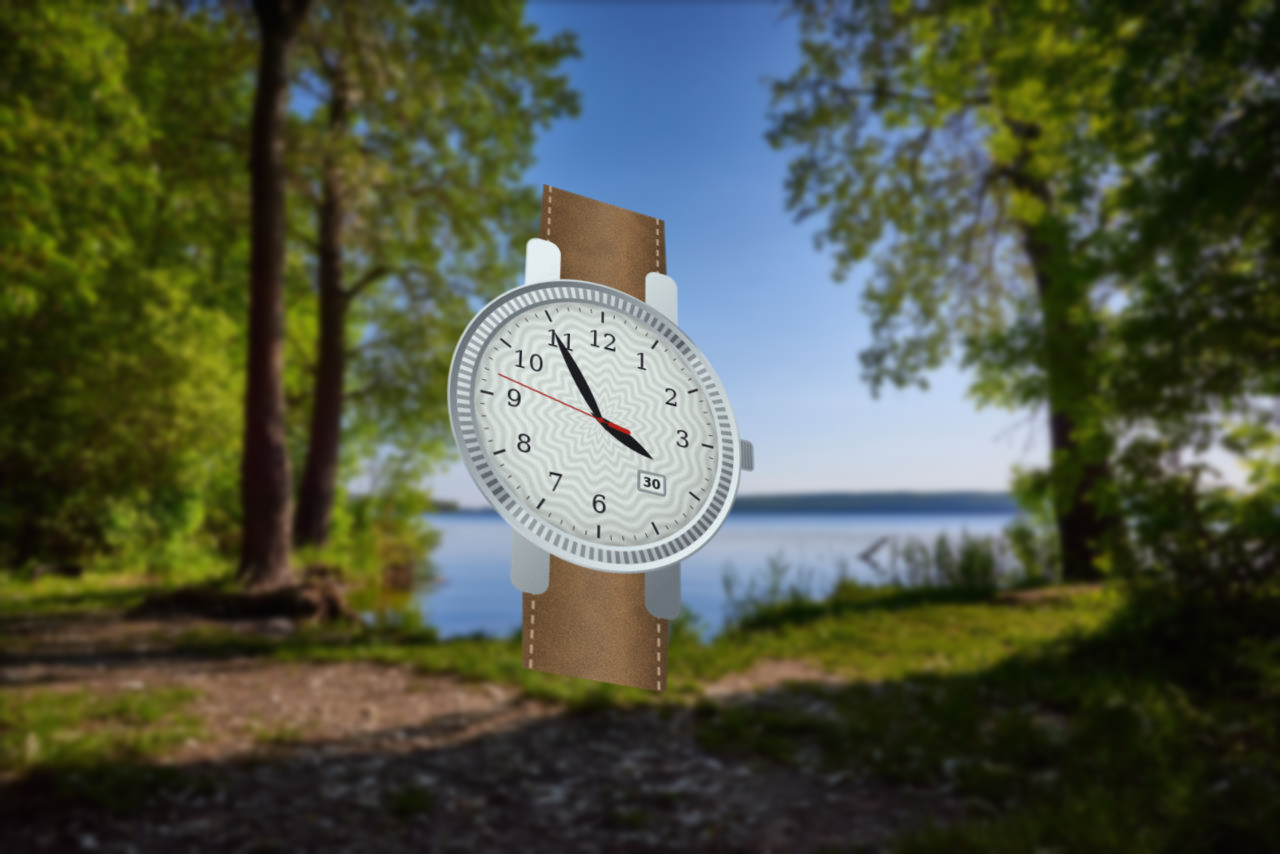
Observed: 3 h 54 min 47 s
